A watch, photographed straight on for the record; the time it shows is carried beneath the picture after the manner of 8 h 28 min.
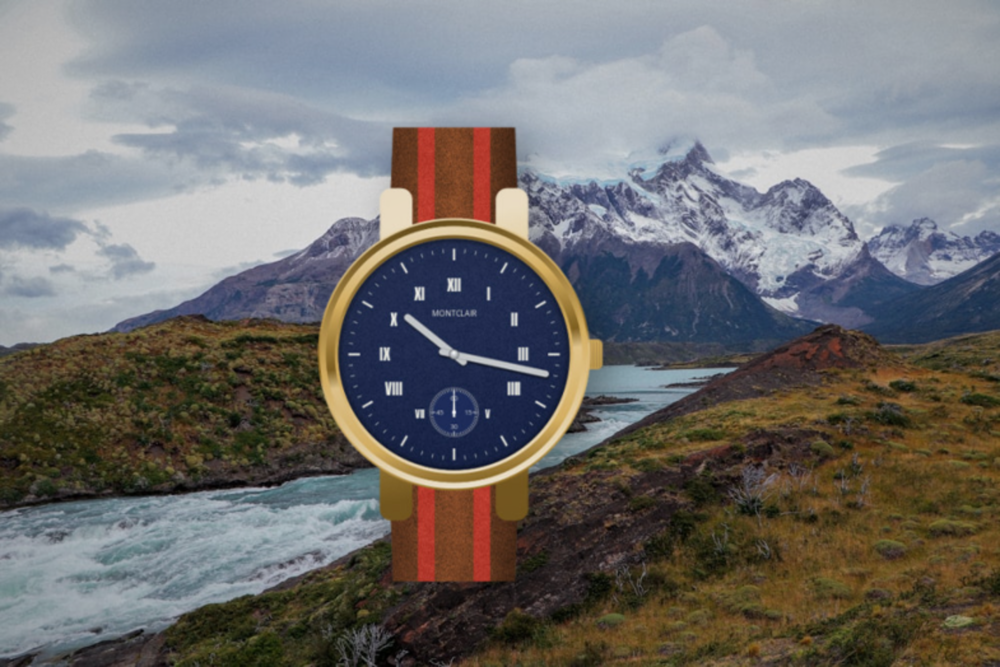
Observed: 10 h 17 min
